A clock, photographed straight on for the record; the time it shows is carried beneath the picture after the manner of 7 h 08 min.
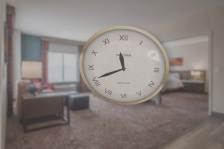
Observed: 11 h 41 min
